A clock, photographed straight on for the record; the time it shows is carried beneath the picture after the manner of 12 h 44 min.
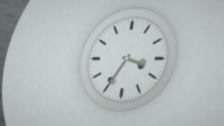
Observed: 3 h 35 min
